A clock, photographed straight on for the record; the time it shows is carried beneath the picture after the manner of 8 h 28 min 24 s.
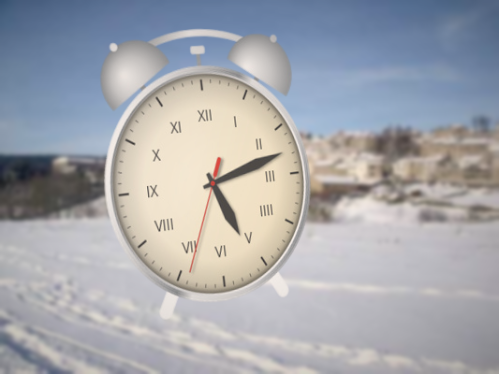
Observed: 5 h 12 min 34 s
